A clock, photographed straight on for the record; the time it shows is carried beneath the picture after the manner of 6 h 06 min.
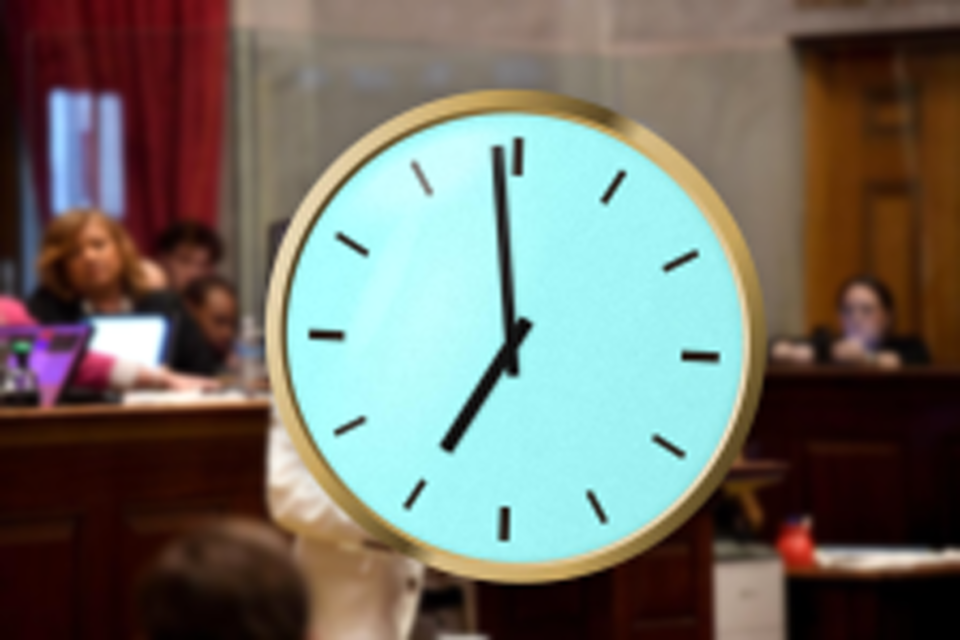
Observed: 6 h 59 min
